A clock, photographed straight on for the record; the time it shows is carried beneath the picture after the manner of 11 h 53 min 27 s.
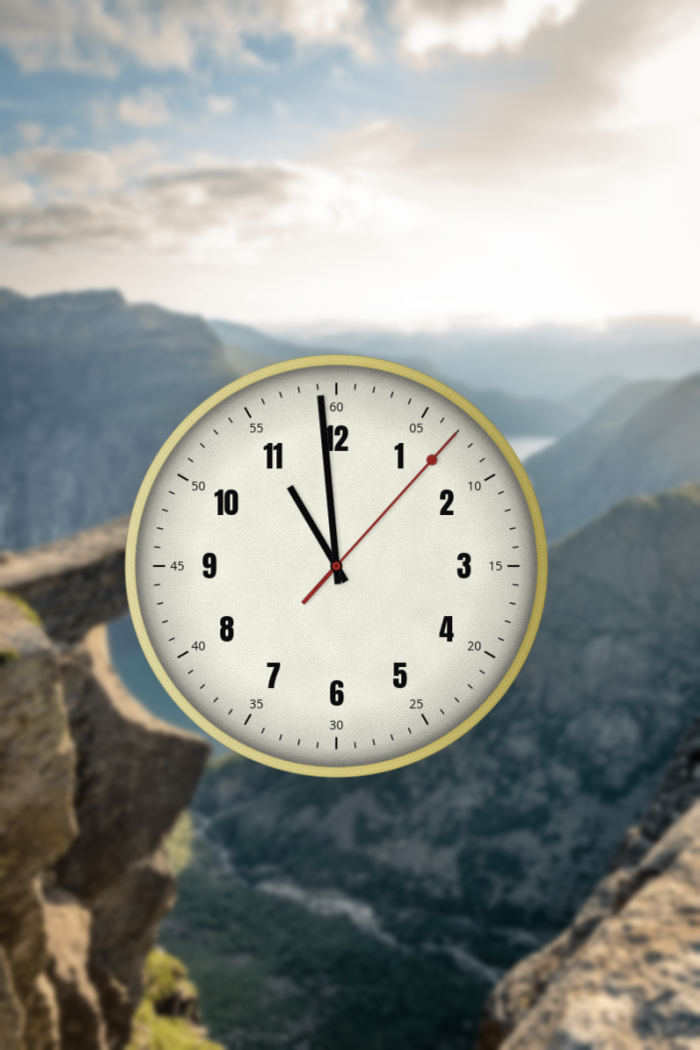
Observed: 10 h 59 min 07 s
